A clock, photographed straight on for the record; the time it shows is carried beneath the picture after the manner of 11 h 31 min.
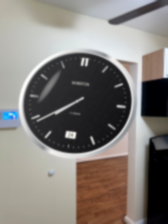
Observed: 7 h 39 min
